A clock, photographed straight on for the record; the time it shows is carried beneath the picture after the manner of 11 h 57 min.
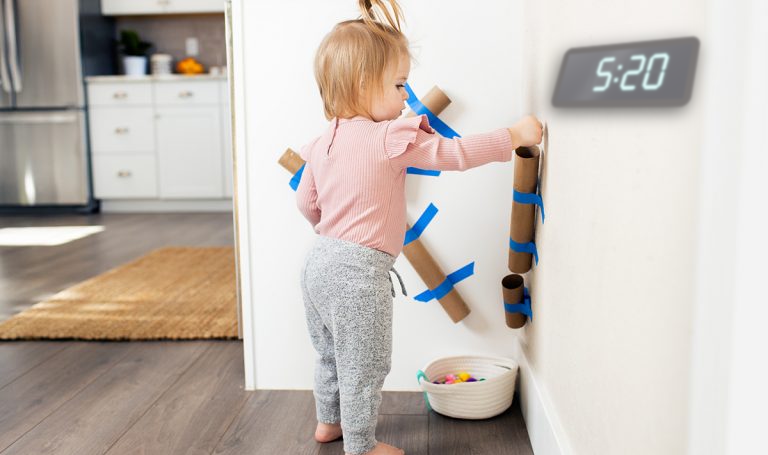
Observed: 5 h 20 min
